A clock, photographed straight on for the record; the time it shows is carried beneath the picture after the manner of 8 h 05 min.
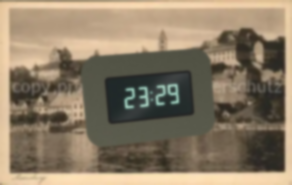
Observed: 23 h 29 min
